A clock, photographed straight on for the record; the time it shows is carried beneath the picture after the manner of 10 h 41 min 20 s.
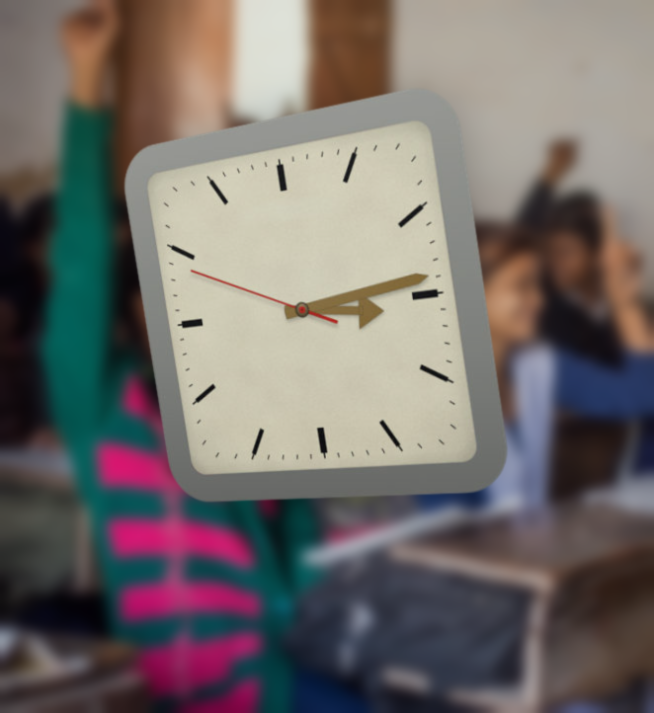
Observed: 3 h 13 min 49 s
